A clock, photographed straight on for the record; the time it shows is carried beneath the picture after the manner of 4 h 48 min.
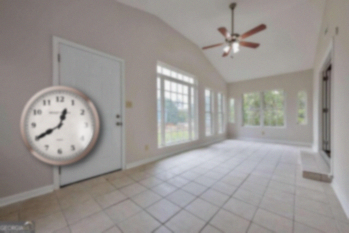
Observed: 12 h 40 min
